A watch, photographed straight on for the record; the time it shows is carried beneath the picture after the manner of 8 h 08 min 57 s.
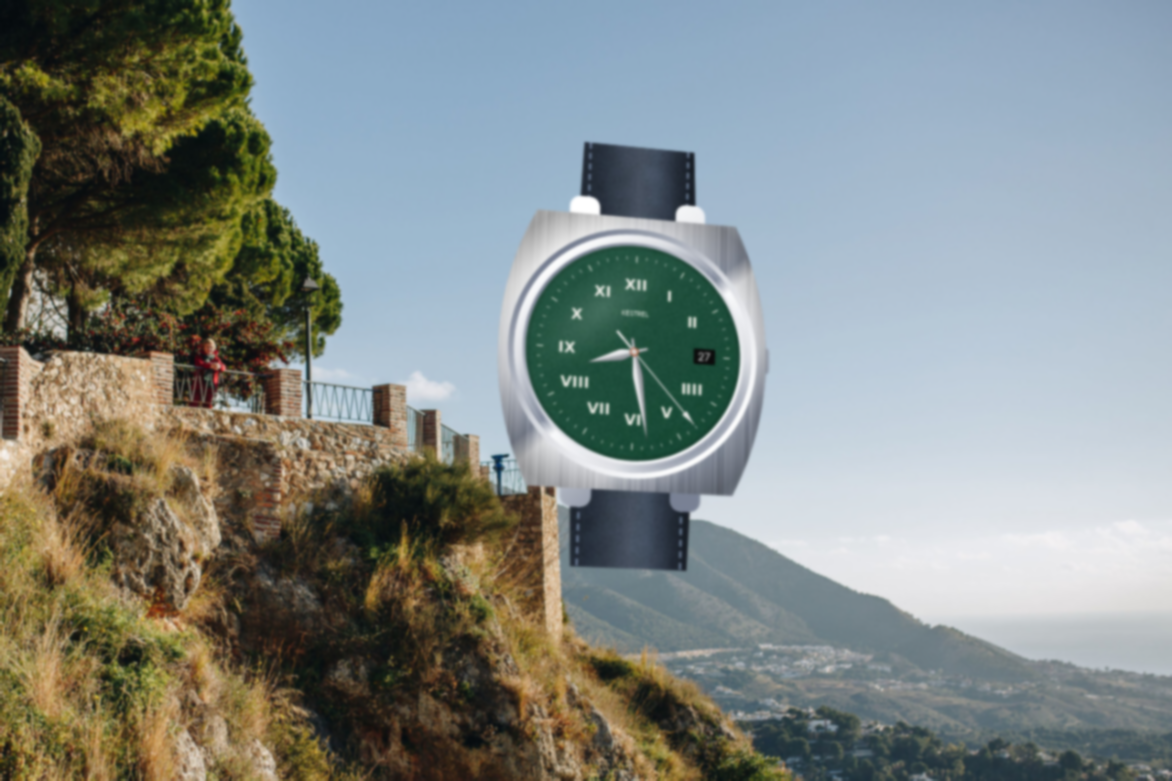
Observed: 8 h 28 min 23 s
